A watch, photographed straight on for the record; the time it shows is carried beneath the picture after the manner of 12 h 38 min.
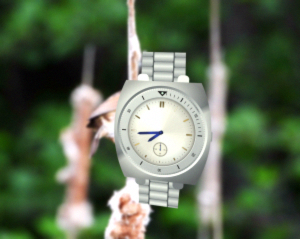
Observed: 7 h 44 min
